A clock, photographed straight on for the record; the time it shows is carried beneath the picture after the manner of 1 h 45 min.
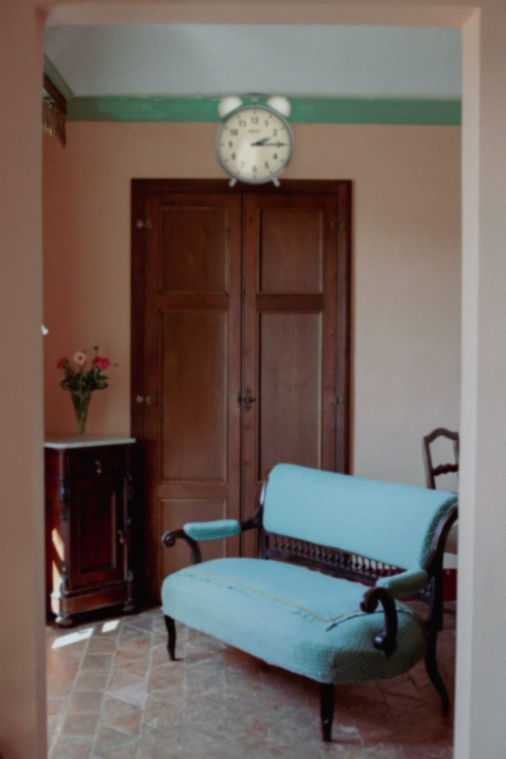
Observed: 2 h 15 min
